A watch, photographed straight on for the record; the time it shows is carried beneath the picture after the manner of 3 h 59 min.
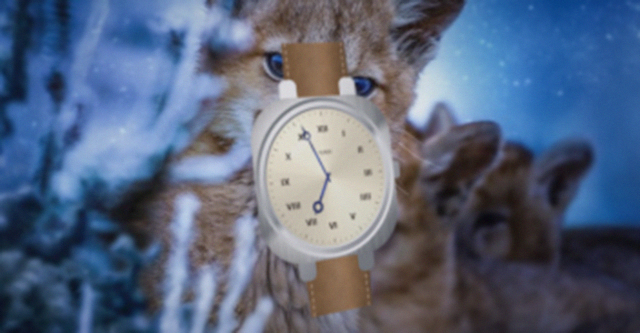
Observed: 6 h 56 min
